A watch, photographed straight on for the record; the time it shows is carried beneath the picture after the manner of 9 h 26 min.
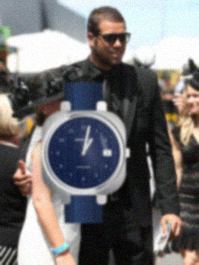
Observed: 1 h 02 min
